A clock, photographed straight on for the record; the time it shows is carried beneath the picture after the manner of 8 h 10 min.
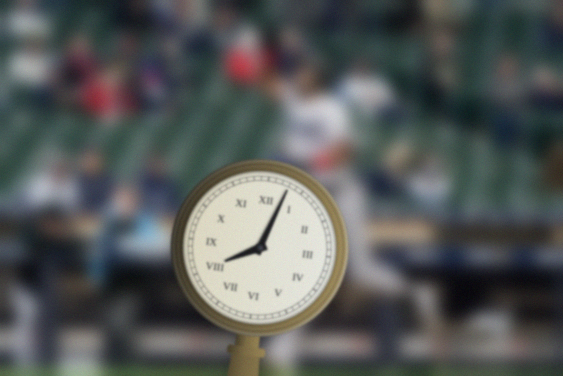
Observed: 8 h 03 min
